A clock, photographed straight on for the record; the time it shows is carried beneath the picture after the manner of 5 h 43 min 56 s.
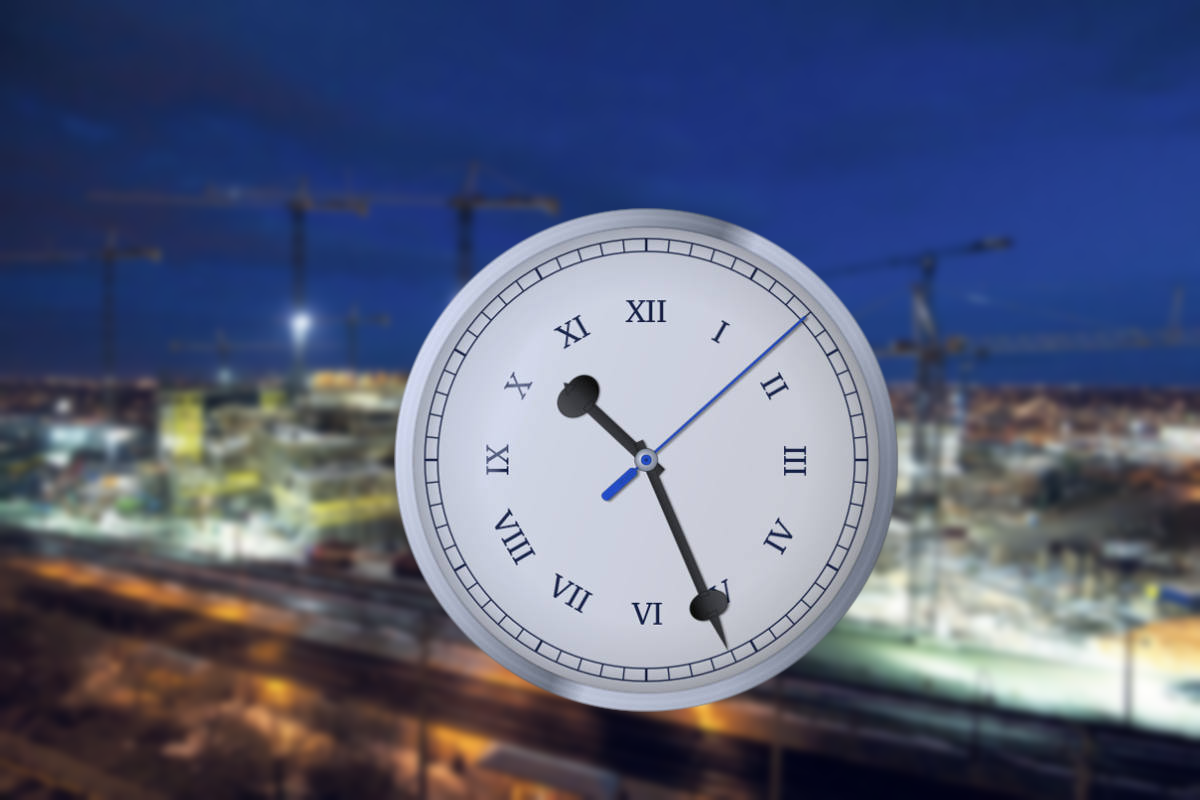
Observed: 10 h 26 min 08 s
